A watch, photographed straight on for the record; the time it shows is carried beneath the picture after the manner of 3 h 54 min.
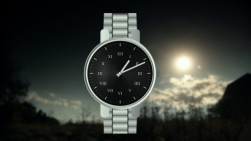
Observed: 1 h 11 min
